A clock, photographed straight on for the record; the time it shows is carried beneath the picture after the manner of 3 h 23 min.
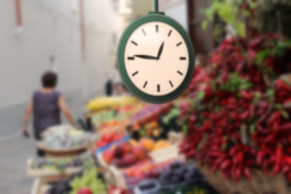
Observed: 12 h 46 min
